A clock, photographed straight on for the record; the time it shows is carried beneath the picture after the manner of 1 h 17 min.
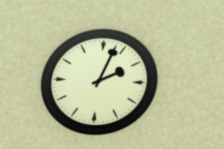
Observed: 2 h 03 min
